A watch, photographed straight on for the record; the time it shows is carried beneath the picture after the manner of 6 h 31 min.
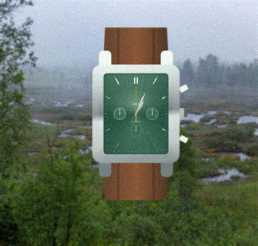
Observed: 1 h 04 min
